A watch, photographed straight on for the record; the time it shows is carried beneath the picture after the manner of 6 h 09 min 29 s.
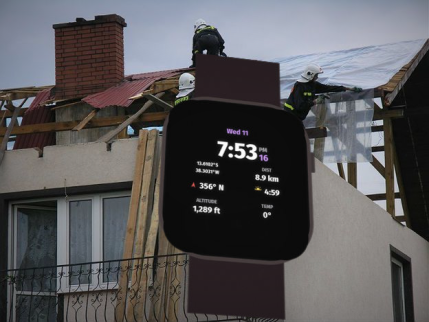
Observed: 7 h 53 min 16 s
